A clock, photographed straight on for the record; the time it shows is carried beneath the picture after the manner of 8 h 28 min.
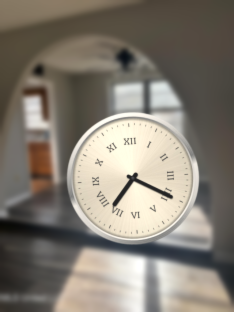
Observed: 7 h 20 min
